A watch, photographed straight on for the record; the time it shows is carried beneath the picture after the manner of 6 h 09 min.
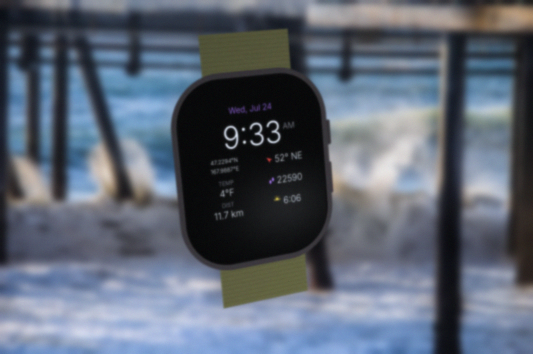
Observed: 9 h 33 min
